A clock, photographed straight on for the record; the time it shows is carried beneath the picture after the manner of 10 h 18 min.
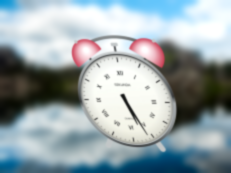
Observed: 5 h 26 min
